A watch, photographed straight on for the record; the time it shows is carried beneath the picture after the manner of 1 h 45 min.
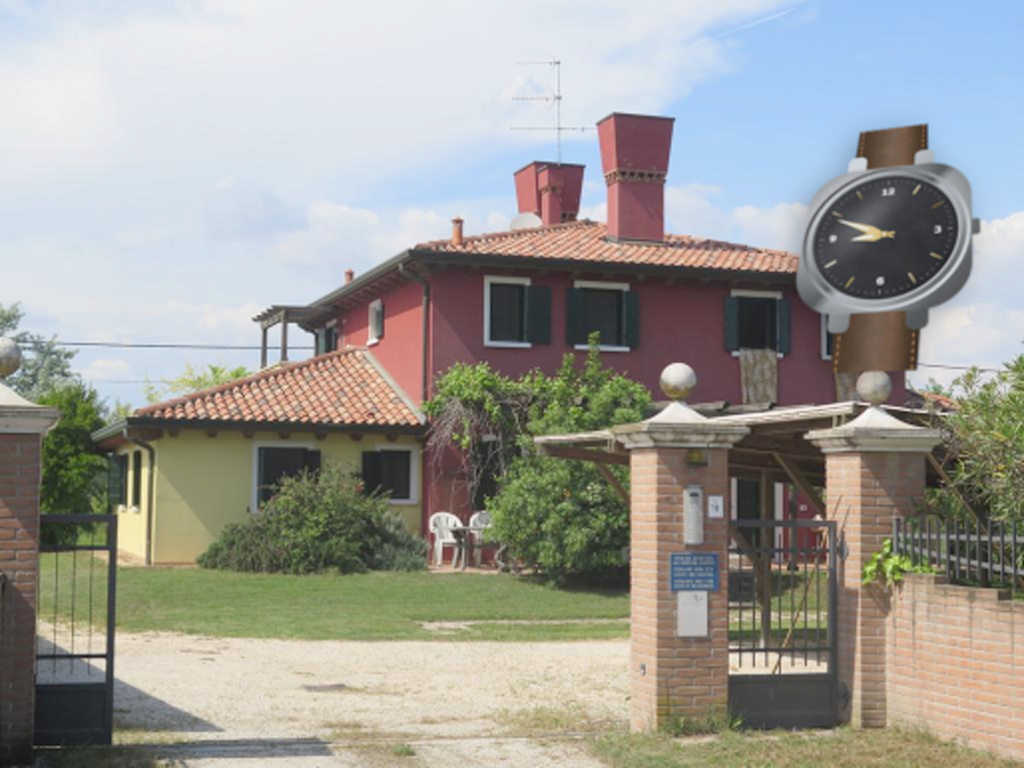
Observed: 8 h 49 min
